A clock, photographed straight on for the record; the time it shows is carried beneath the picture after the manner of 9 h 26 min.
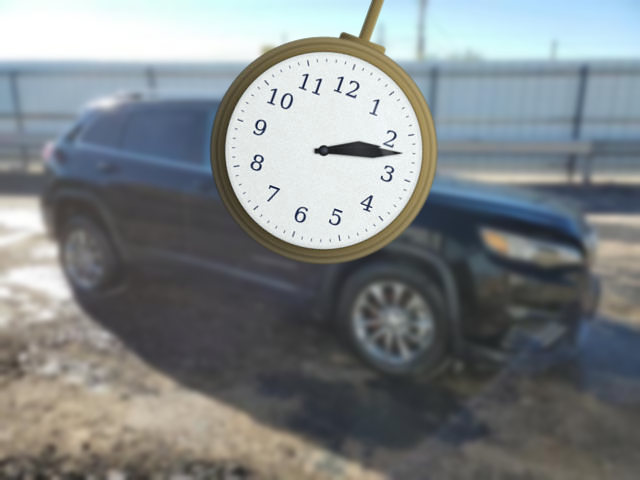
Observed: 2 h 12 min
